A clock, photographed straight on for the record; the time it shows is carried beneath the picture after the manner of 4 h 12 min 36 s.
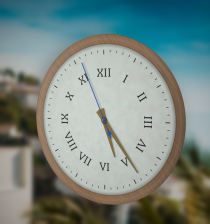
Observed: 5 h 23 min 56 s
